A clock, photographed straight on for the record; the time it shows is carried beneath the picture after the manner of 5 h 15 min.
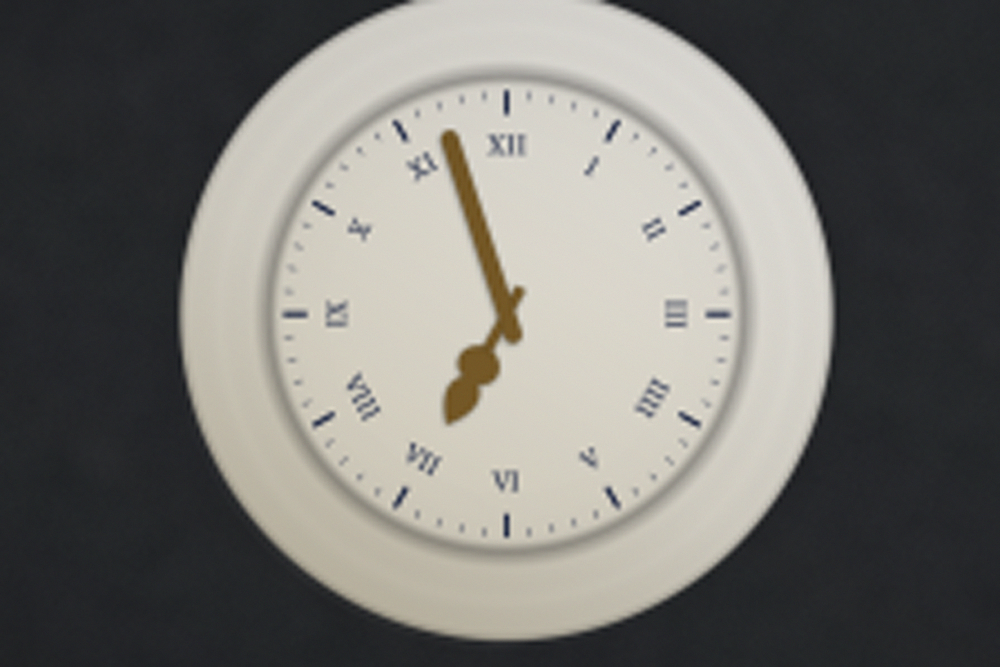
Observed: 6 h 57 min
